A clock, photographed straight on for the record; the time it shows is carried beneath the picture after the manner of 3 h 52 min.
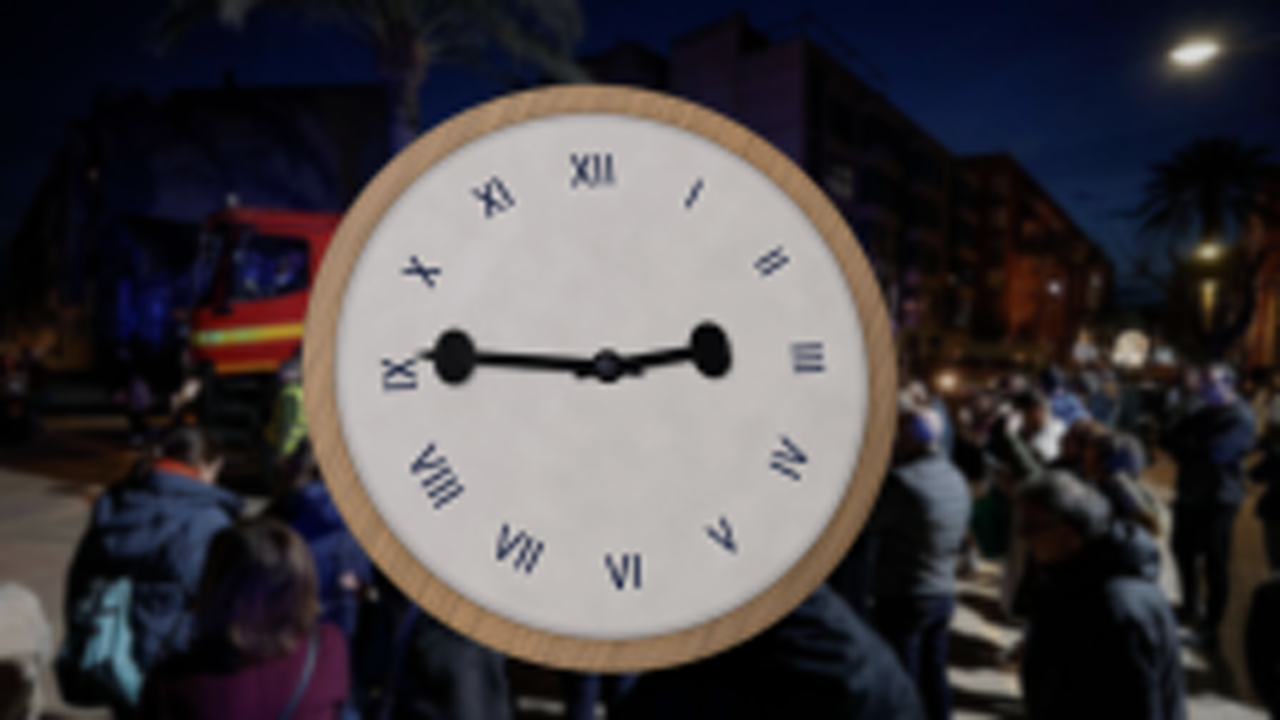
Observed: 2 h 46 min
